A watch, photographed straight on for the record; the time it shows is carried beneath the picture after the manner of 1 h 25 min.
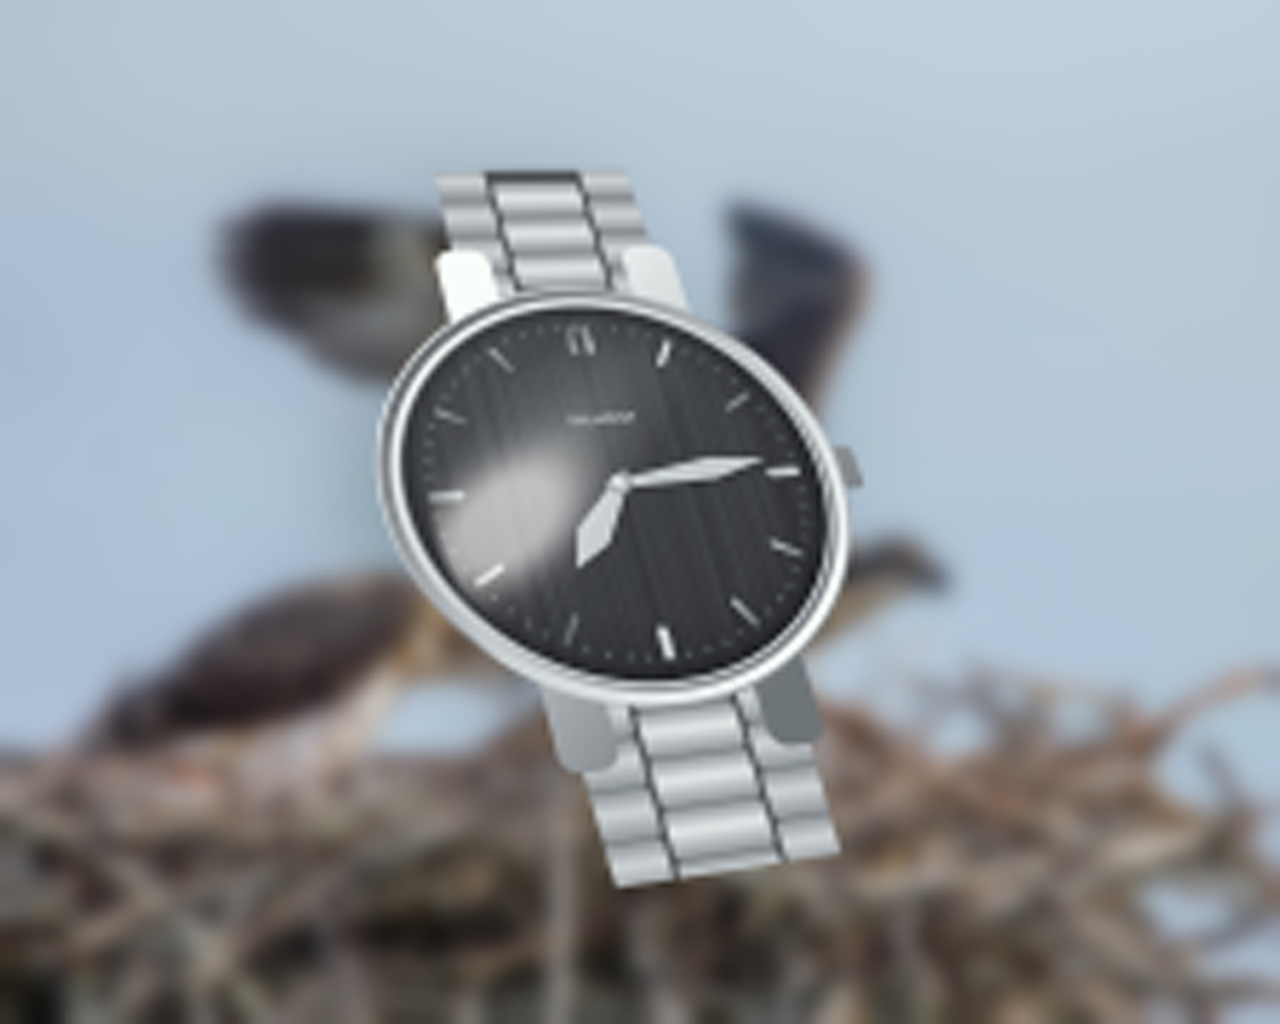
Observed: 7 h 14 min
